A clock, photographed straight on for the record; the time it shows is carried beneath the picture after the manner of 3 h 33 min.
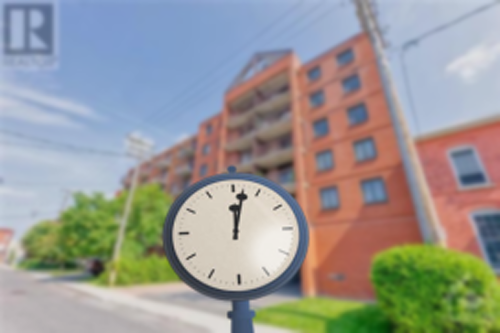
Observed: 12 h 02 min
